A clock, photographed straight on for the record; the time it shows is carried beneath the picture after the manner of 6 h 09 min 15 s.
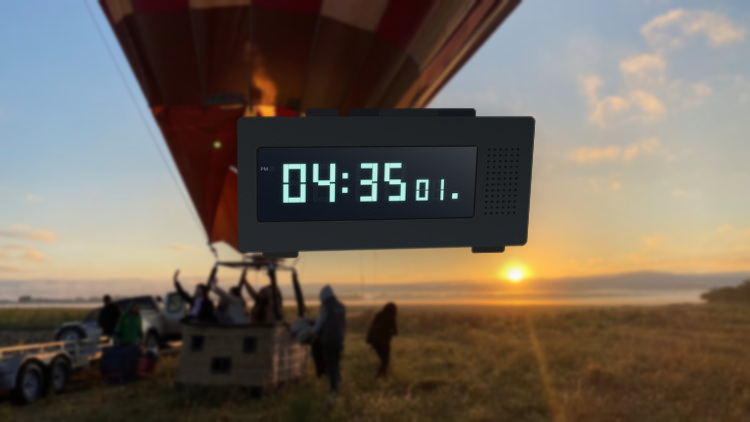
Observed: 4 h 35 min 01 s
